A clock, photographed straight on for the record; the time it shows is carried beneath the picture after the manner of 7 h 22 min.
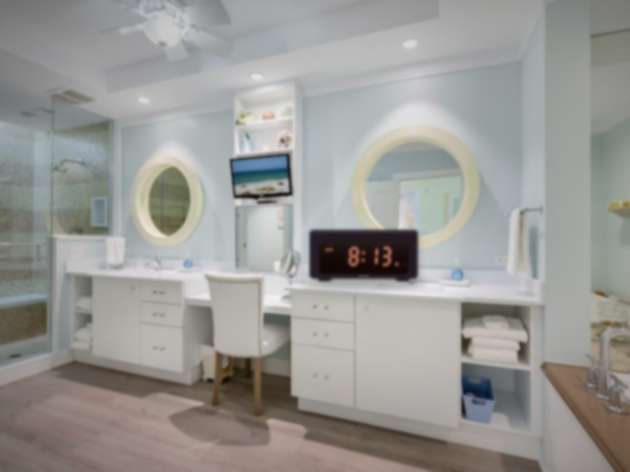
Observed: 8 h 13 min
